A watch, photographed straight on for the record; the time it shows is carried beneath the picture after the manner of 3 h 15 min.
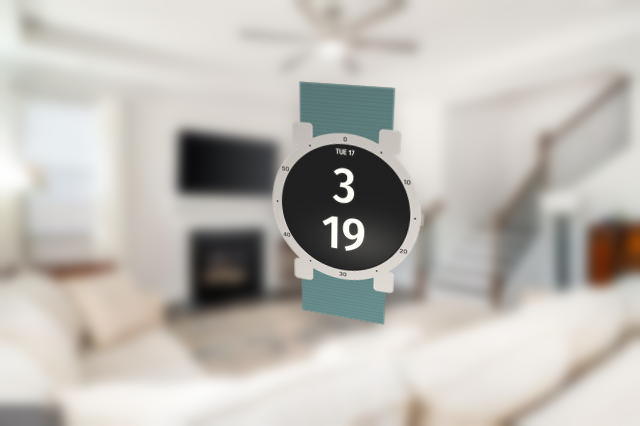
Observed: 3 h 19 min
